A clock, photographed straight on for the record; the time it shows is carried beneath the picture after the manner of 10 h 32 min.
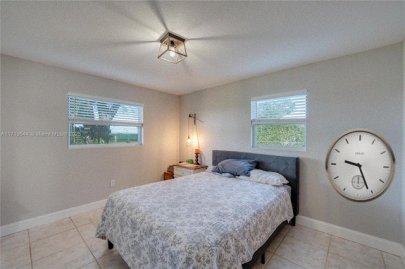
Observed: 9 h 26 min
